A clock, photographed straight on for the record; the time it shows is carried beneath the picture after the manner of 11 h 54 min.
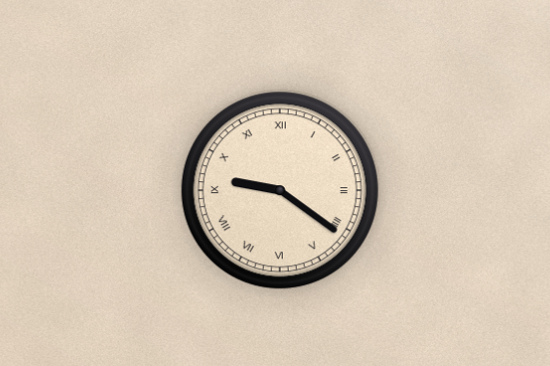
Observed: 9 h 21 min
